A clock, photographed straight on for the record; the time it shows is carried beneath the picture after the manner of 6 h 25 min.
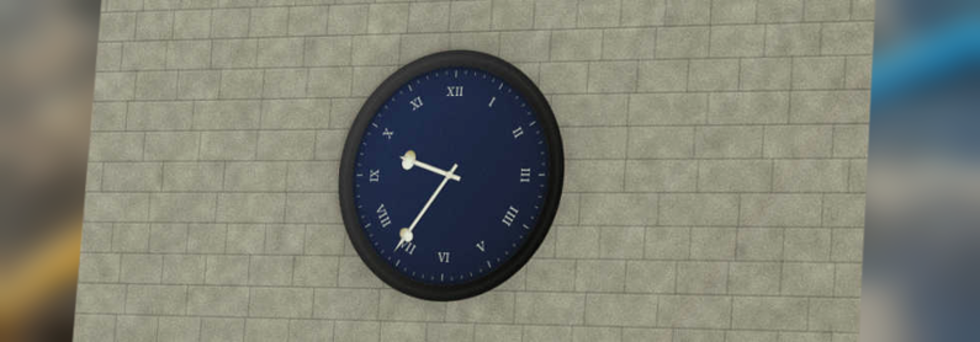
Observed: 9 h 36 min
